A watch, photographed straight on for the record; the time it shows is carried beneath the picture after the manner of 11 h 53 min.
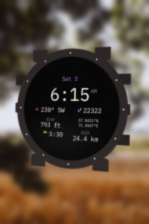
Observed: 6 h 15 min
